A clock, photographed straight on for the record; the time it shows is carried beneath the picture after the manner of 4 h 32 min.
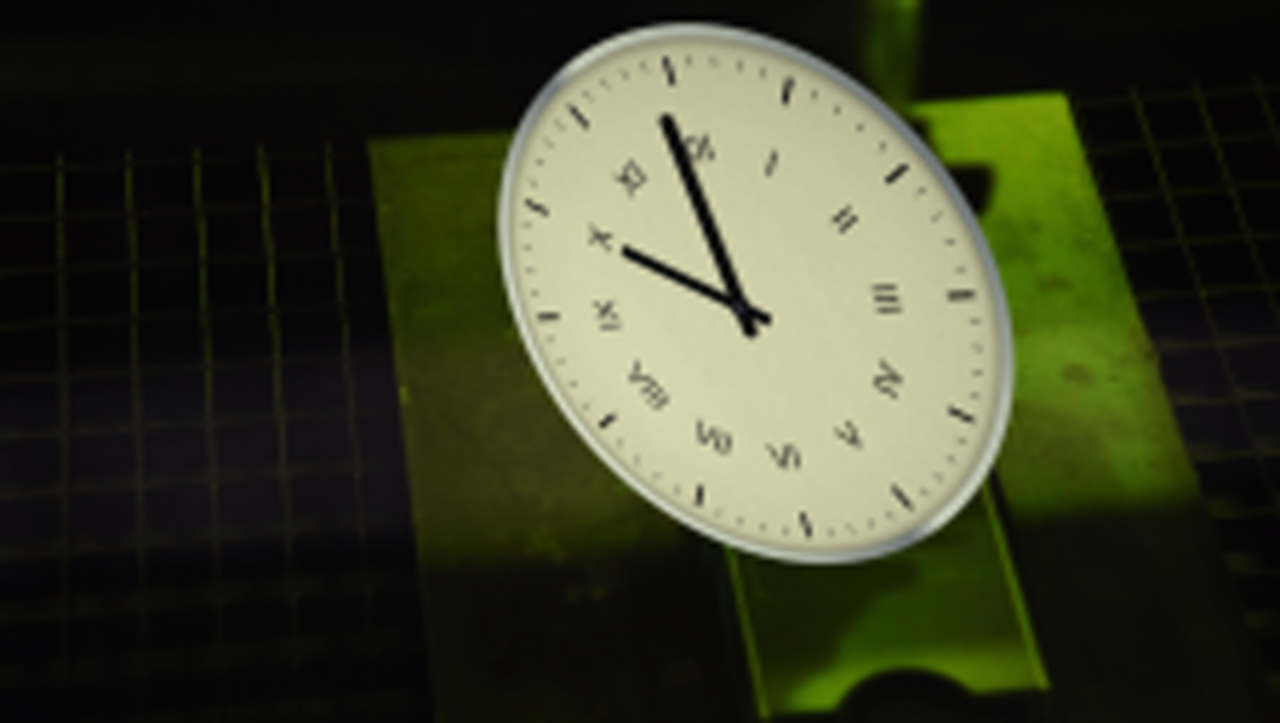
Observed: 9 h 59 min
